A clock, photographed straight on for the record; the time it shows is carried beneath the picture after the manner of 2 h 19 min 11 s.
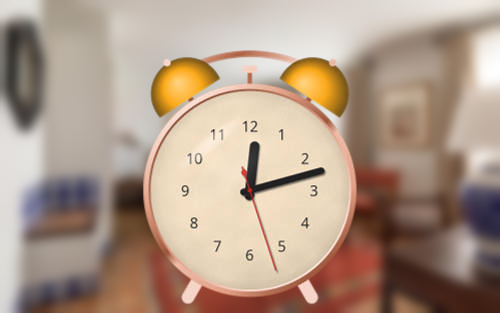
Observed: 12 h 12 min 27 s
